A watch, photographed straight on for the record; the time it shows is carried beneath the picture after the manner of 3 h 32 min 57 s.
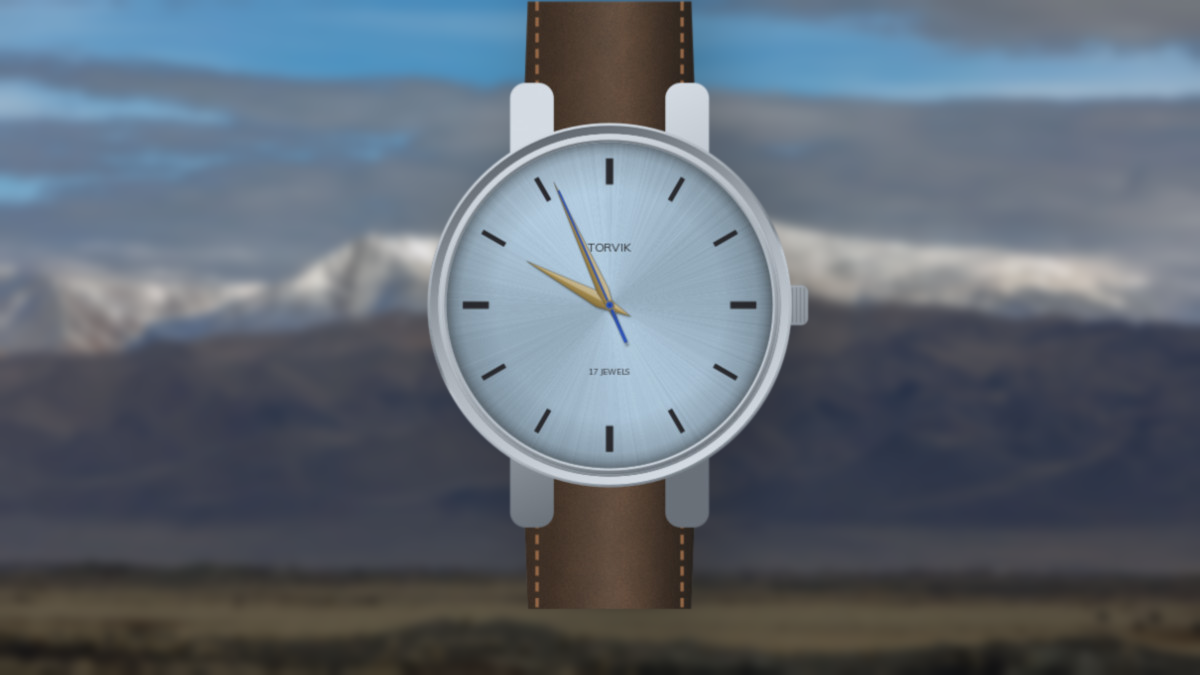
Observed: 9 h 55 min 56 s
